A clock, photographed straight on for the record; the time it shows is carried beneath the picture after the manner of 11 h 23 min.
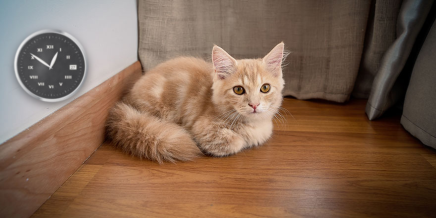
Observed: 12 h 51 min
